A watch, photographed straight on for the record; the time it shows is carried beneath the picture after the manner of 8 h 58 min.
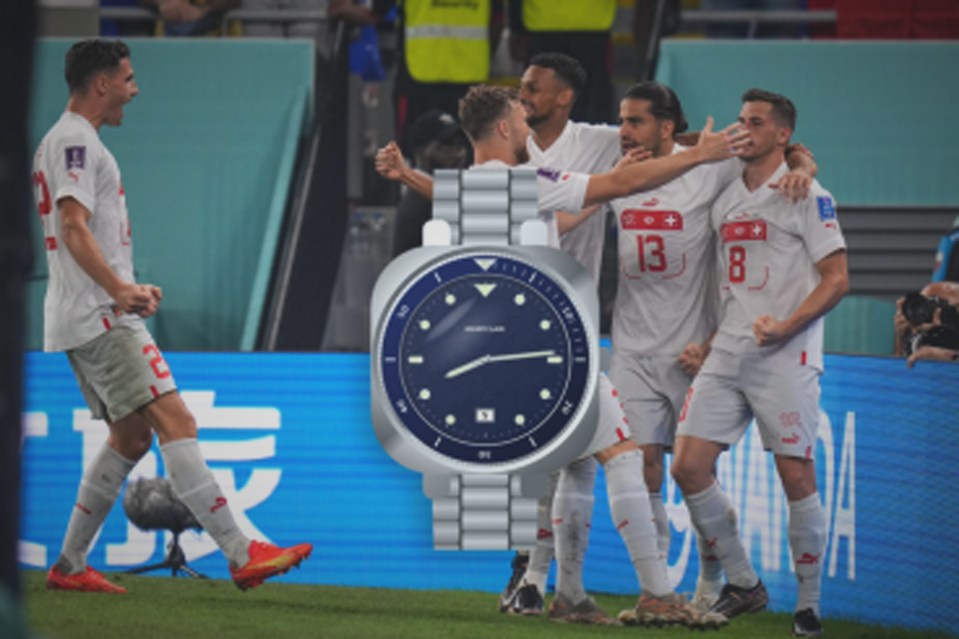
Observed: 8 h 14 min
